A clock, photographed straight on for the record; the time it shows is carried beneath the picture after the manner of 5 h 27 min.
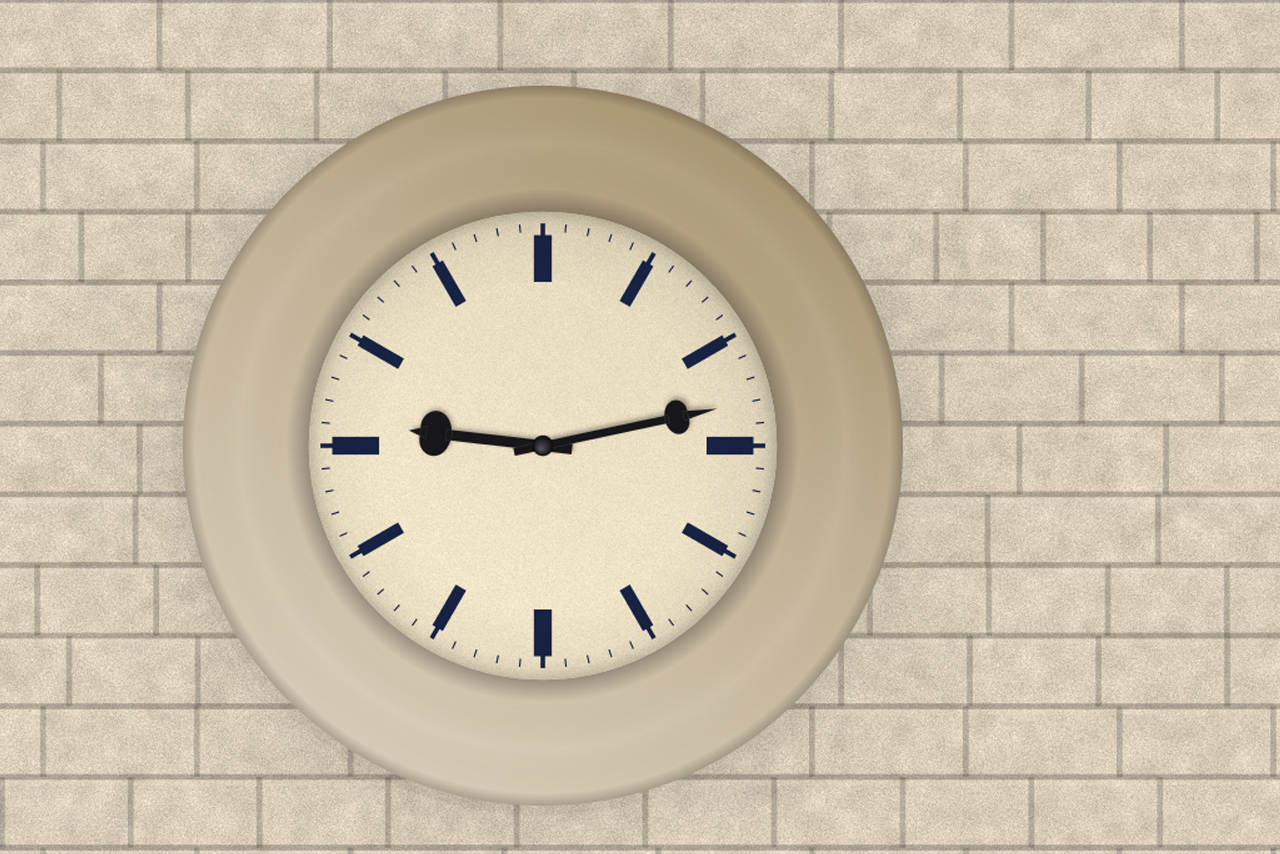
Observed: 9 h 13 min
